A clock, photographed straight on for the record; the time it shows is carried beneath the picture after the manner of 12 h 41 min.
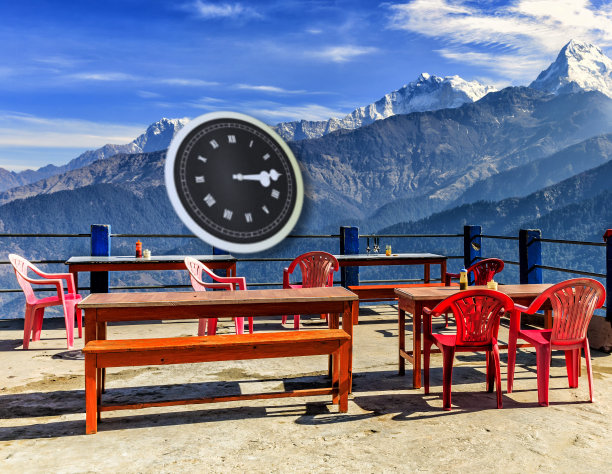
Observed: 3 h 15 min
